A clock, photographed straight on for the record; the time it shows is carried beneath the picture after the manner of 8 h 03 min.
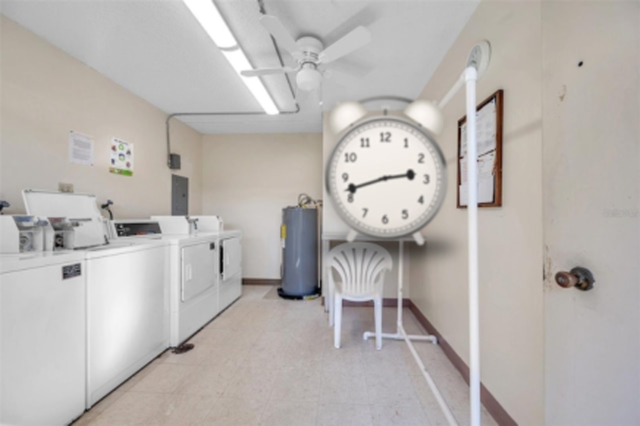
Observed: 2 h 42 min
